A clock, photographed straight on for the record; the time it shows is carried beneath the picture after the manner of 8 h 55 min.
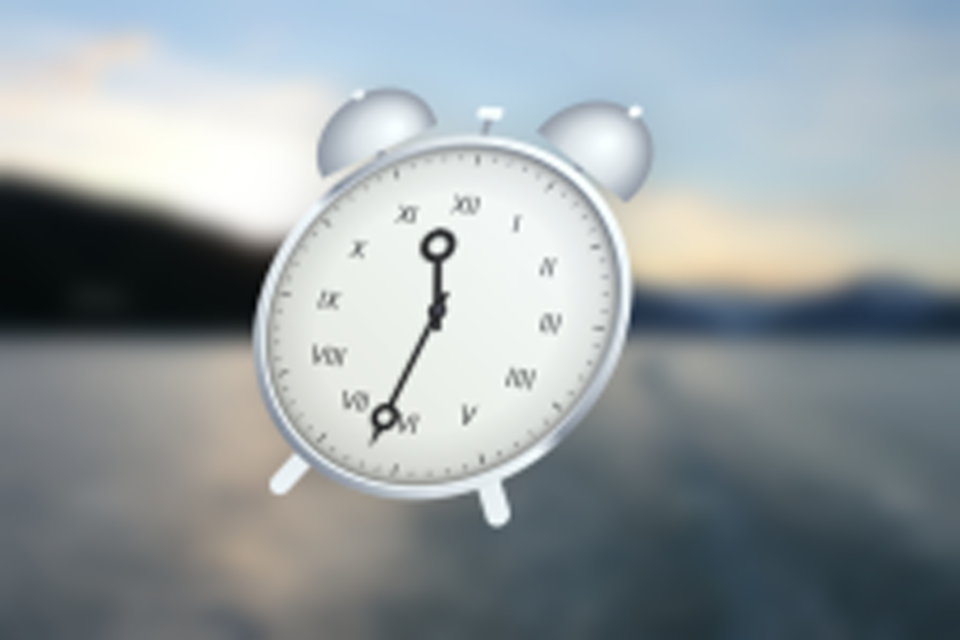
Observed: 11 h 32 min
